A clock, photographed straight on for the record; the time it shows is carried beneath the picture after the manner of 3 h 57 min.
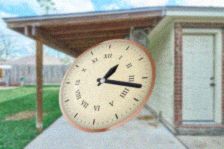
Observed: 1 h 17 min
